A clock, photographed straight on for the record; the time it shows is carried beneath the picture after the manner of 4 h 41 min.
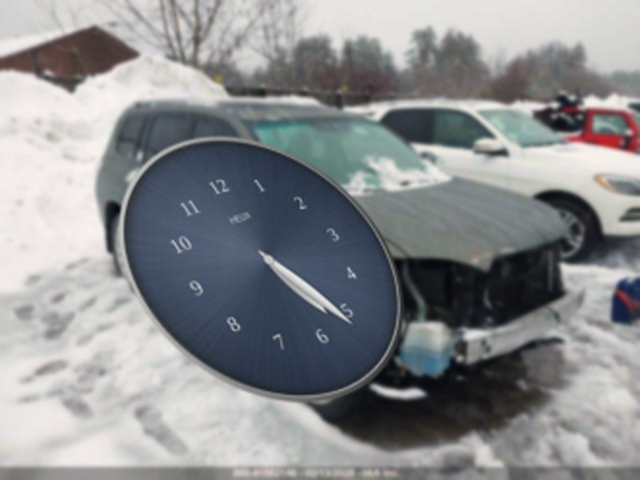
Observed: 5 h 26 min
